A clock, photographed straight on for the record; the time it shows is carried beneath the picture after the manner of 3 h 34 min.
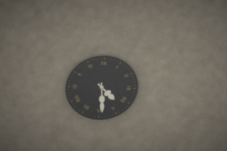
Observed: 4 h 29 min
